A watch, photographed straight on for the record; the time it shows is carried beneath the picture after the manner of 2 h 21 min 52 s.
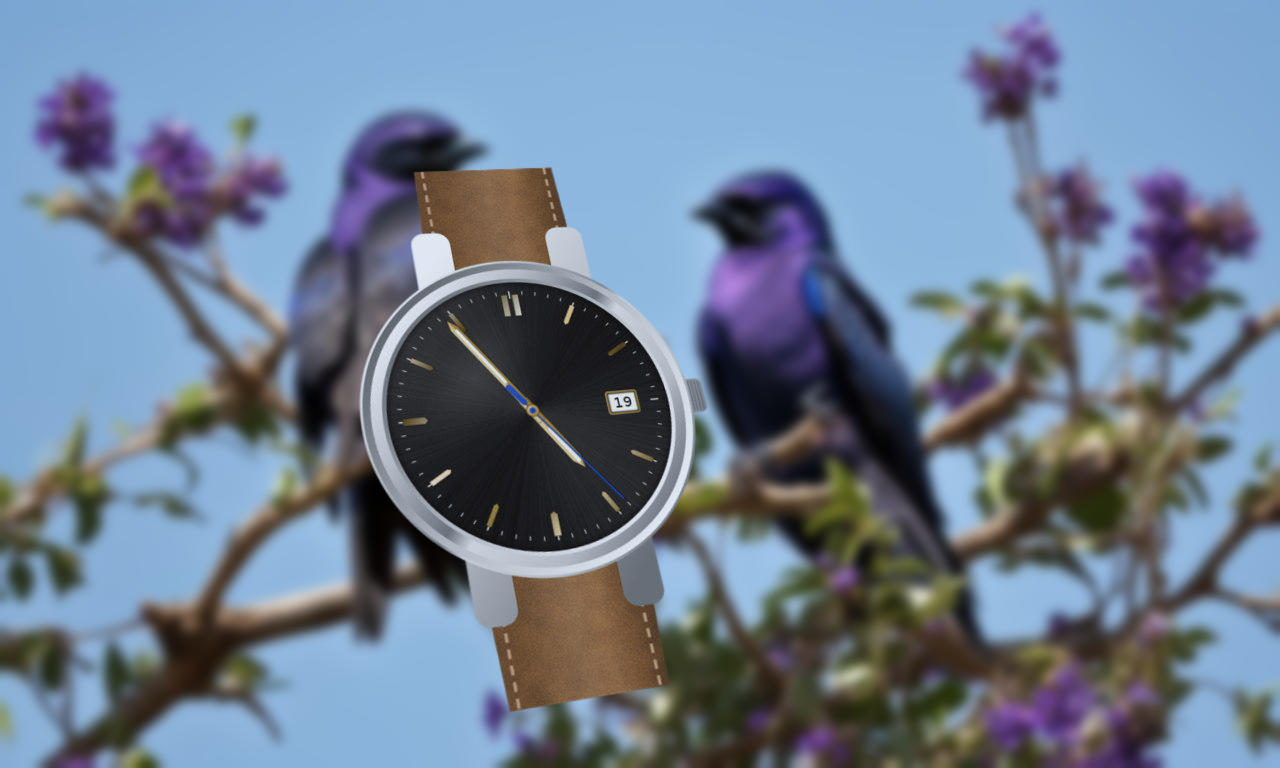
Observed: 4 h 54 min 24 s
